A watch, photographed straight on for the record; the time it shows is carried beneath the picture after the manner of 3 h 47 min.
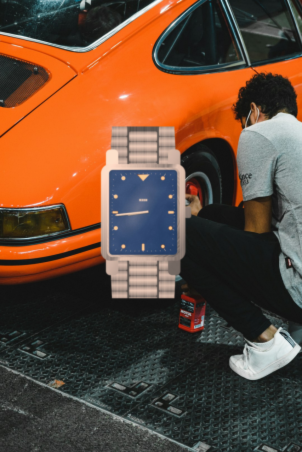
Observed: 8 h 44 min
